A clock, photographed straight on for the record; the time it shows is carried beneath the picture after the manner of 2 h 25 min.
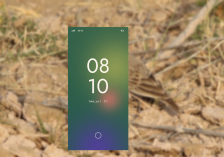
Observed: 8 h 10 min
